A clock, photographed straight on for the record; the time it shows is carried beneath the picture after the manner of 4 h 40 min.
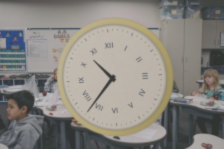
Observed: 10 h 37 min
